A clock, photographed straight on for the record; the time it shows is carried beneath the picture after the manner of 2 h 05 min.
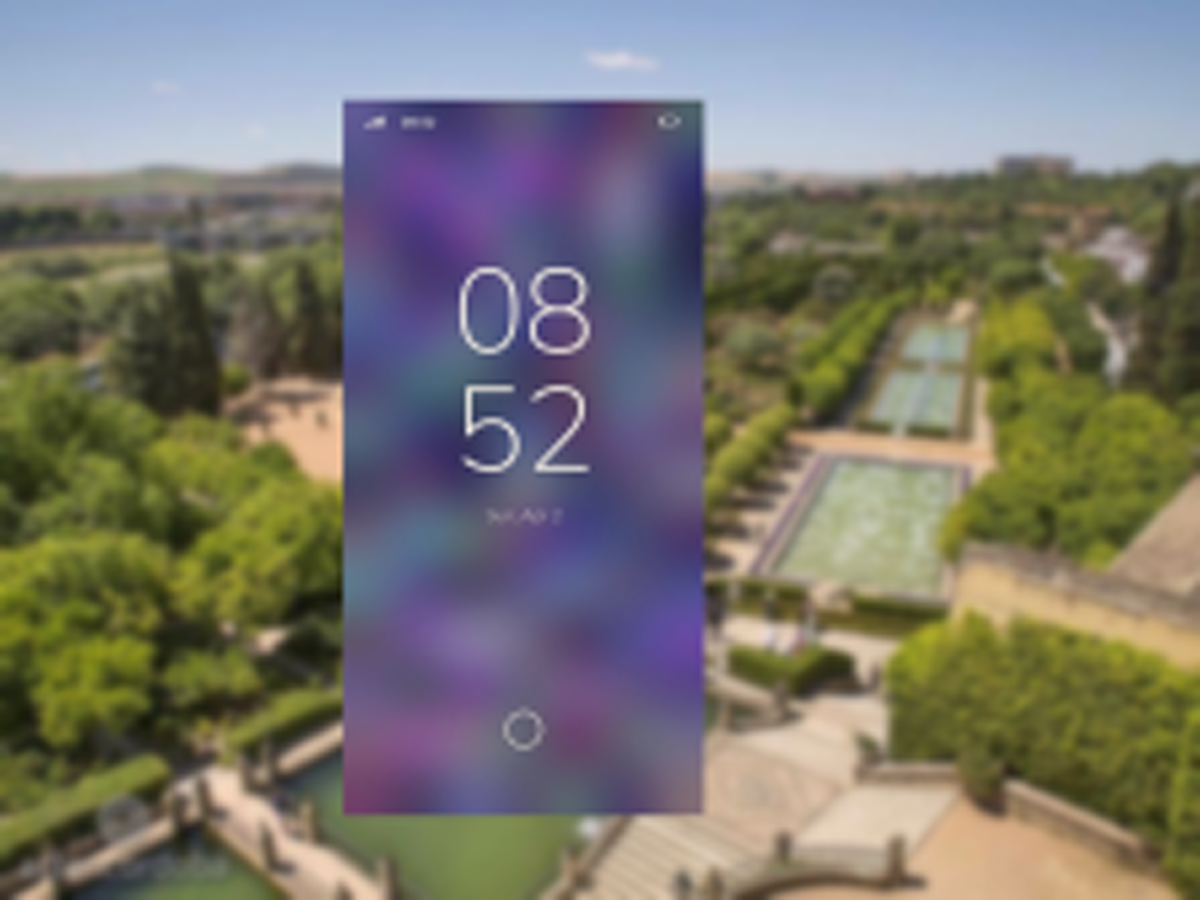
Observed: 8 h 52 min
